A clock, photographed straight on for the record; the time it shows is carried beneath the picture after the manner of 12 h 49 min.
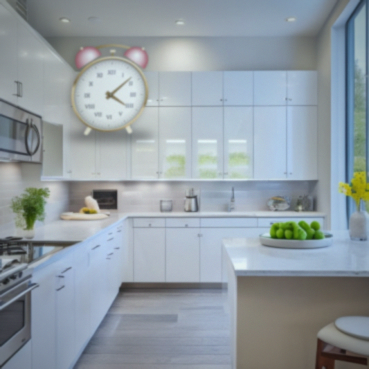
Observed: 4 h 08 min
